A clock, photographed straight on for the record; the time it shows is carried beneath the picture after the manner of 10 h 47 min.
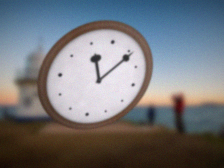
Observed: 11 h 06 min
